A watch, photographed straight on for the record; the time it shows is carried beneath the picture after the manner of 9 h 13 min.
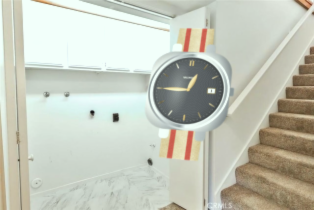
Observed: 12 h 45 min
